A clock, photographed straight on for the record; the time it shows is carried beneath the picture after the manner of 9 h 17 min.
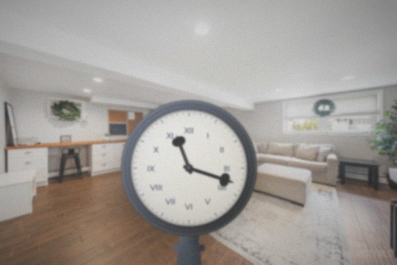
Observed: 11 h 18 min
